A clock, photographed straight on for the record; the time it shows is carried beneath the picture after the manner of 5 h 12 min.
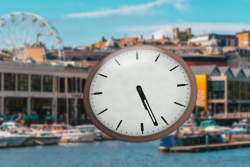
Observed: 5 h 27 min
